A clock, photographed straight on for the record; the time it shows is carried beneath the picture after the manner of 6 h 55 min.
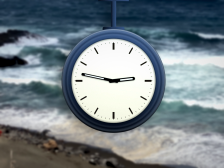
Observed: 2 h 47 min
